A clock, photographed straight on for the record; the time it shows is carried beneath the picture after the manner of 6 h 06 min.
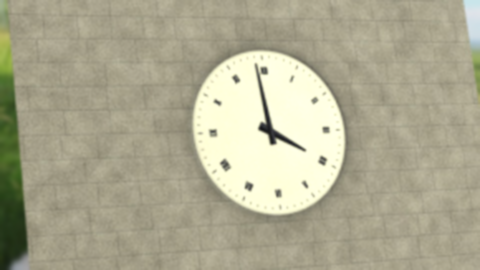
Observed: 3 h 59 min
